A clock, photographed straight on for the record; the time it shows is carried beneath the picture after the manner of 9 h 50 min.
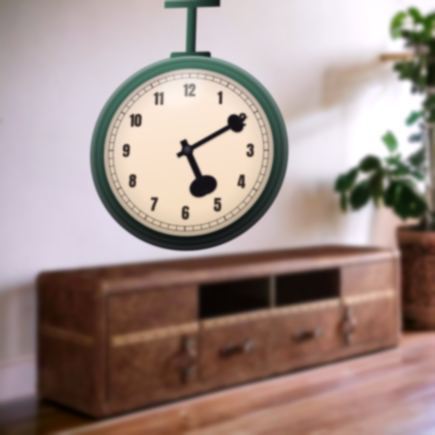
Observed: 5 h 10 min
